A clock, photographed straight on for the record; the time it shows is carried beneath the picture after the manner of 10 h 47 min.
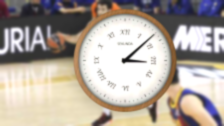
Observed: 3 h 08 min
